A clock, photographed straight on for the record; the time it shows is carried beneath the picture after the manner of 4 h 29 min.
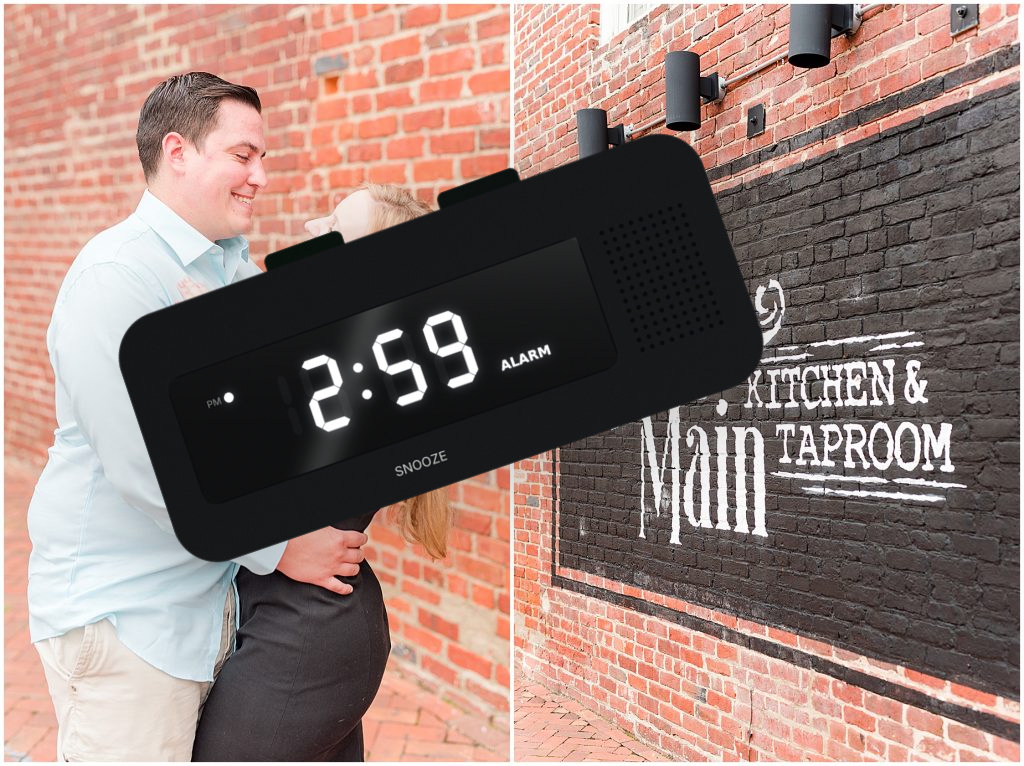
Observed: 2 h 59 min
